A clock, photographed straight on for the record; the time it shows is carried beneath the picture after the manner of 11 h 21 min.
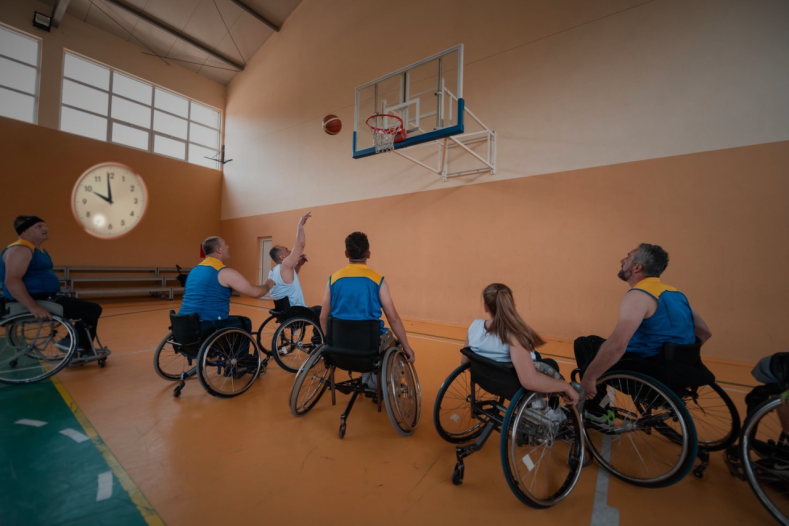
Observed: 9 h 59 min
